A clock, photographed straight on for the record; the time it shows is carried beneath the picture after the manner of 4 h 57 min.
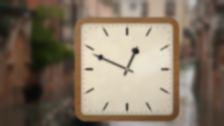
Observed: 12 h 49 min
